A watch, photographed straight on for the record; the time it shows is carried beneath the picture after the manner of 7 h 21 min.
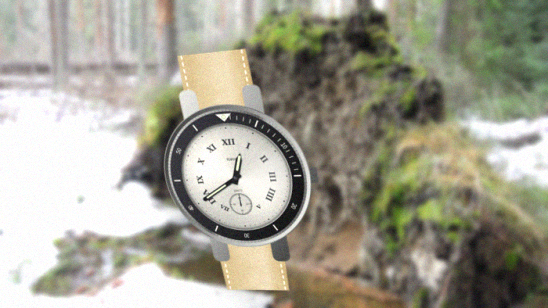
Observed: 12 h 40 min
